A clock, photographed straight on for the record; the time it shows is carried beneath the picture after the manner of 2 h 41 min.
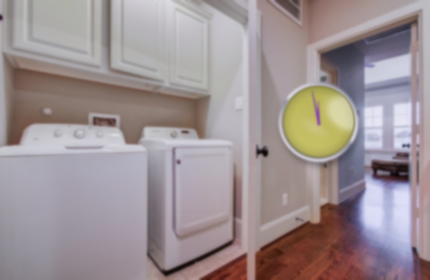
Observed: 11 h 58 min
